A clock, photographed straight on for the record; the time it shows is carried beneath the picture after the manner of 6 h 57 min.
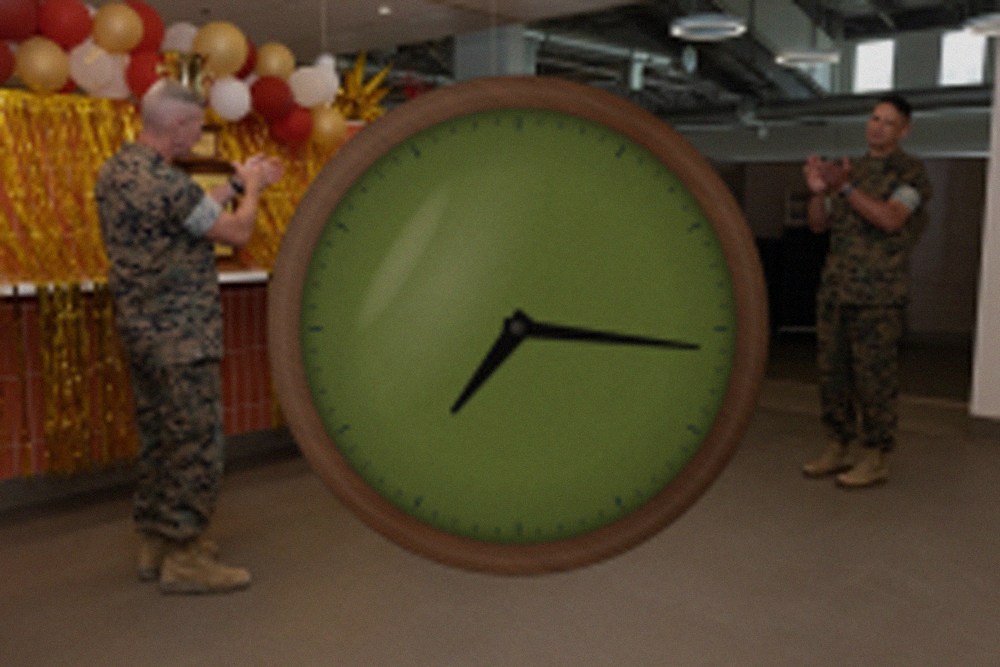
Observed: 7 h 16 min
